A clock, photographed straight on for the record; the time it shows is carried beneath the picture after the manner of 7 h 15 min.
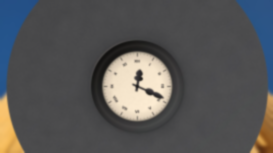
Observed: 12 h 19 min
